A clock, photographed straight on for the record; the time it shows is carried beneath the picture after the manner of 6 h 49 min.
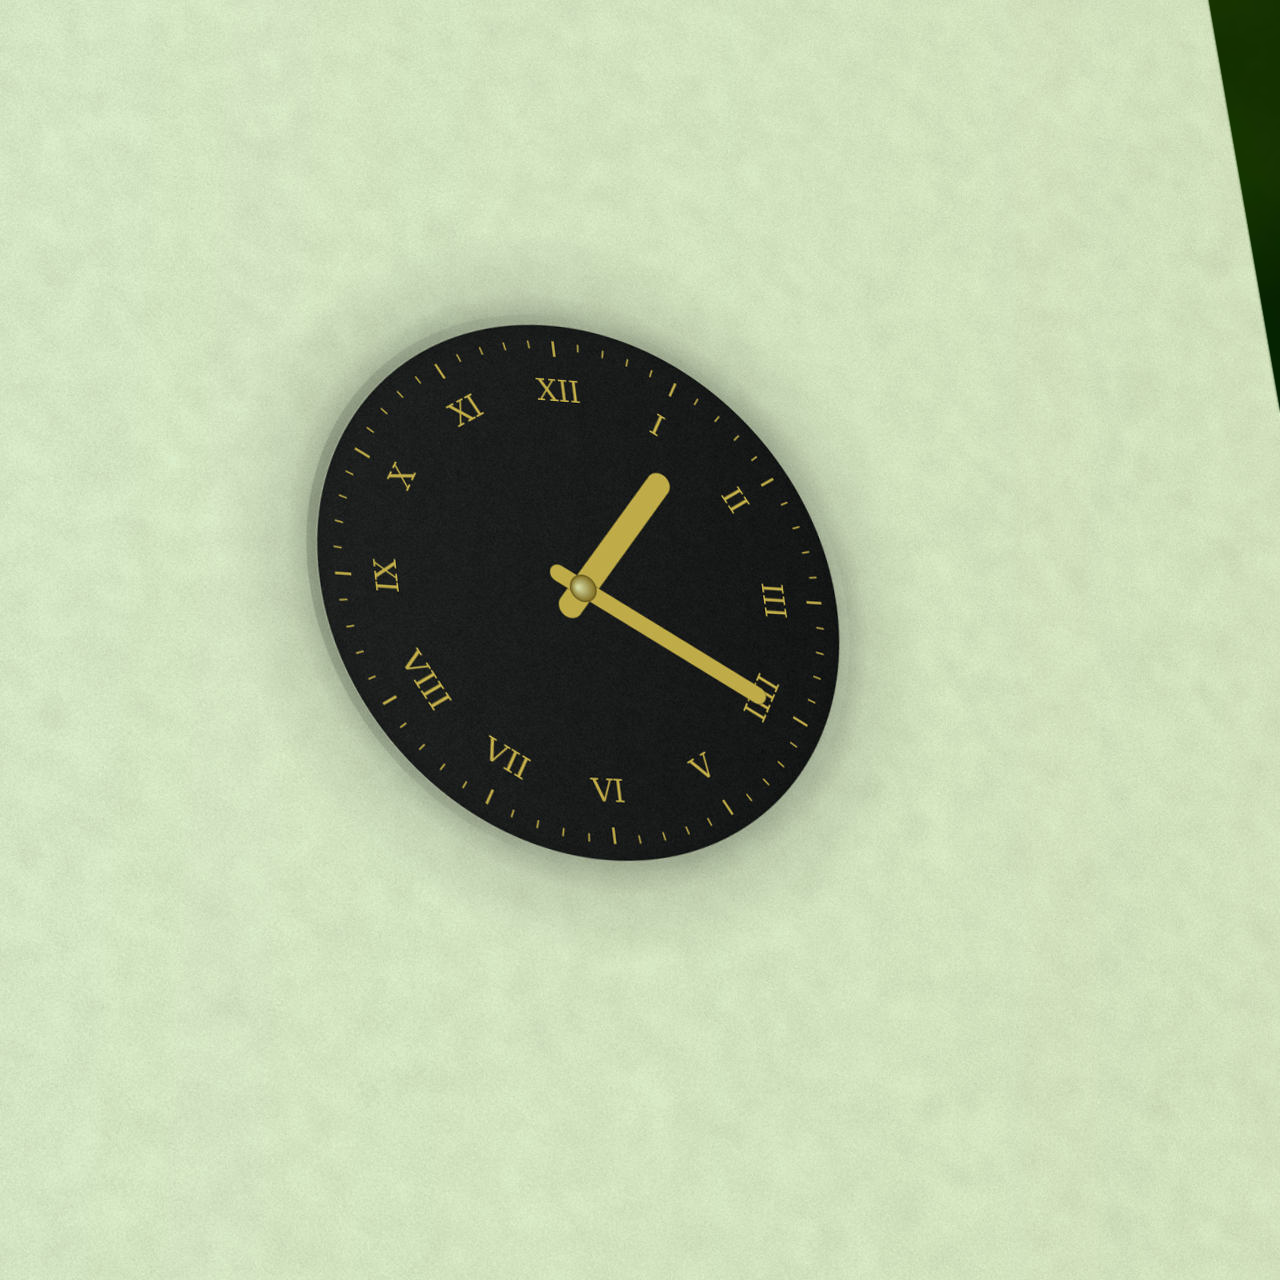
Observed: 1 h 20 min
